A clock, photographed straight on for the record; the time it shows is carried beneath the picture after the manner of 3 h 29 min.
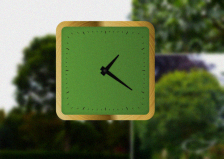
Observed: 1 h 21 min
